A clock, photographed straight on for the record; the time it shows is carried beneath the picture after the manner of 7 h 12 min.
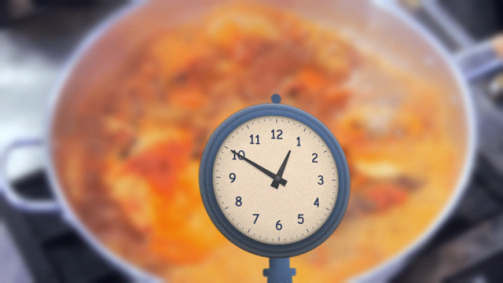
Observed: 12 h 50 min
